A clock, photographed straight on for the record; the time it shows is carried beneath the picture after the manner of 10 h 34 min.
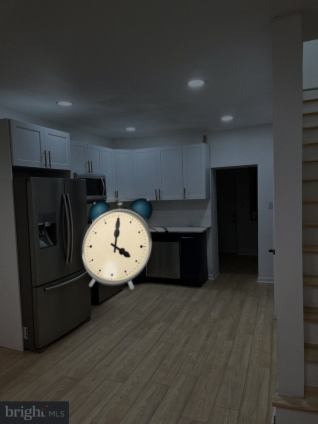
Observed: 4 h 00 min
